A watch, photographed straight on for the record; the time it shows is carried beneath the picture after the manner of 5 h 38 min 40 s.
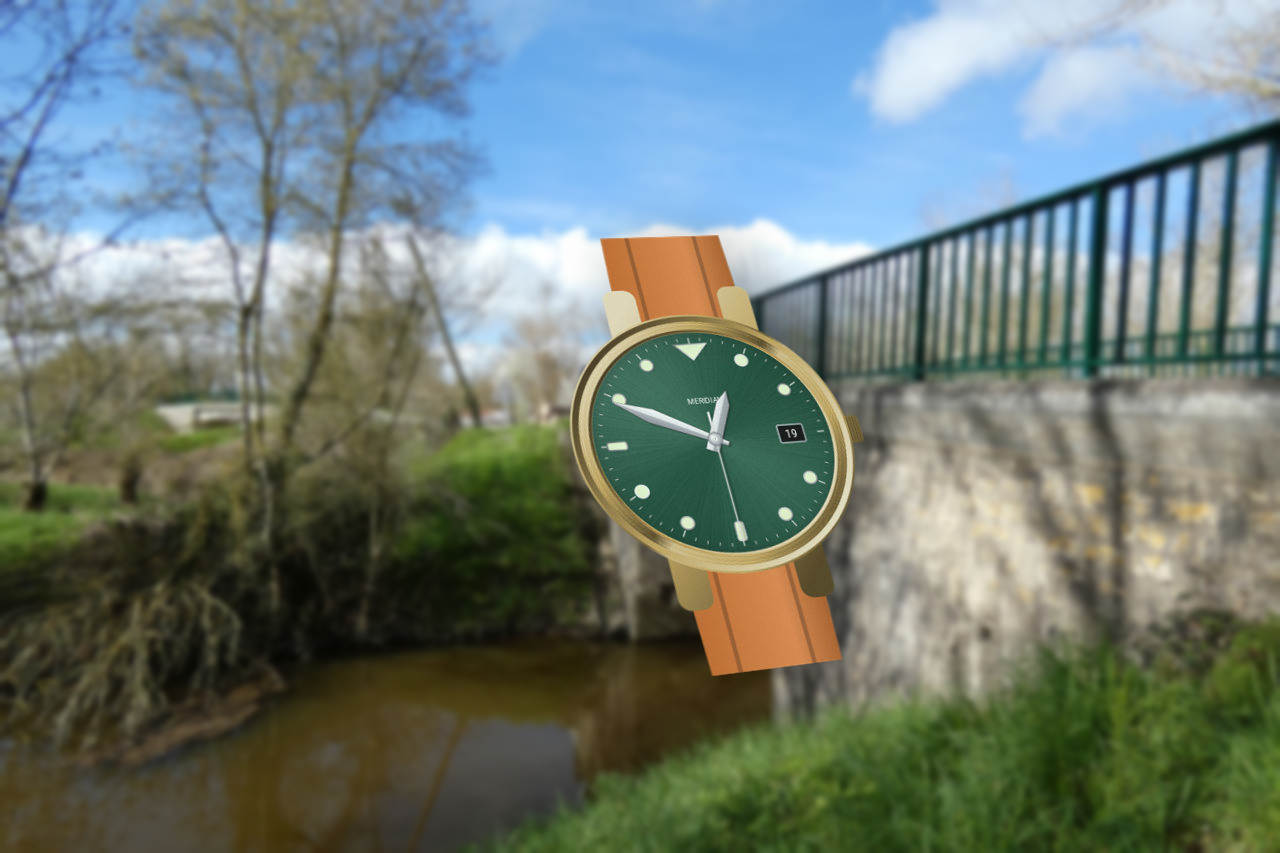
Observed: 12 h 49 min 30 s
